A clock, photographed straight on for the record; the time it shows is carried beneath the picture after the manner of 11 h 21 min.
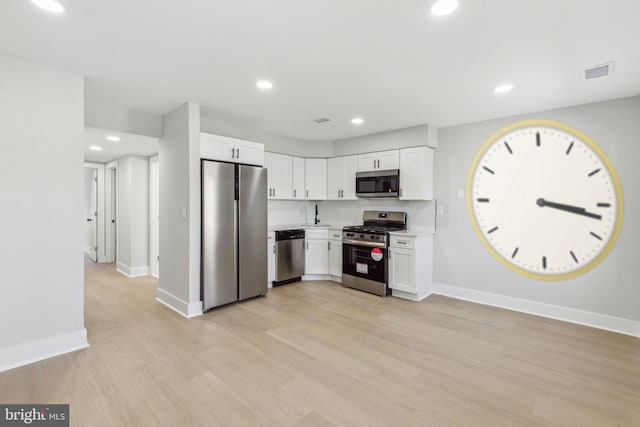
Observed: 3 h 17 min
